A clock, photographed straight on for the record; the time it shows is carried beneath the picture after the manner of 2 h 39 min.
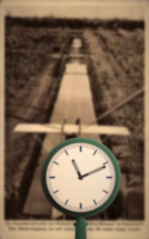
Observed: 11 h 11 min
